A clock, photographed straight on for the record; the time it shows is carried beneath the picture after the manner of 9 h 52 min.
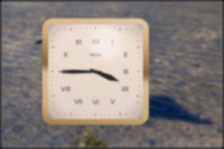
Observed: 3 h 45 min
